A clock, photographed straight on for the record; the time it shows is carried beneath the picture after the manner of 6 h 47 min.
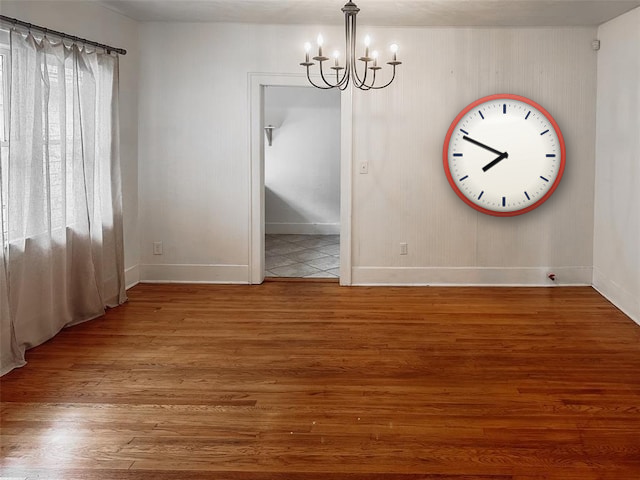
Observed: 7 h 49 min
